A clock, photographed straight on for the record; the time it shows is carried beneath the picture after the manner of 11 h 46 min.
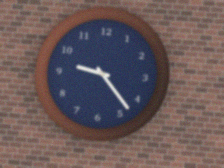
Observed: 9 h 23 min
